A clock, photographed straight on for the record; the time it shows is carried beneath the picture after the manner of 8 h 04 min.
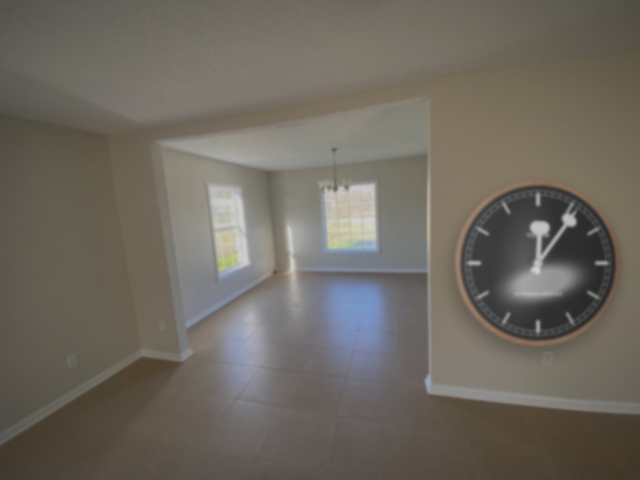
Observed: 12 h 06 min
